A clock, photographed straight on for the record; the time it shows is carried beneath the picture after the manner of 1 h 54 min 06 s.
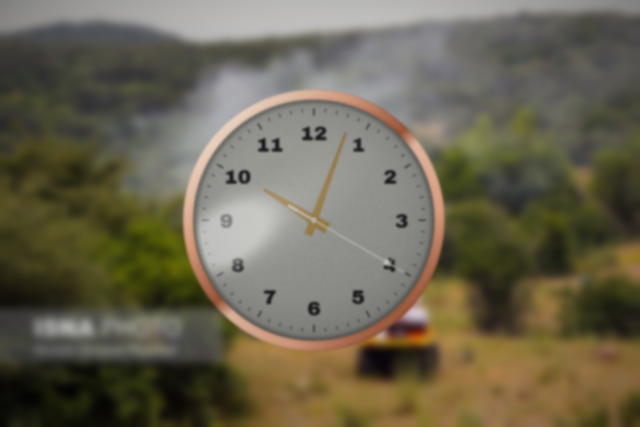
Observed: 10 h 03 min 20 s
